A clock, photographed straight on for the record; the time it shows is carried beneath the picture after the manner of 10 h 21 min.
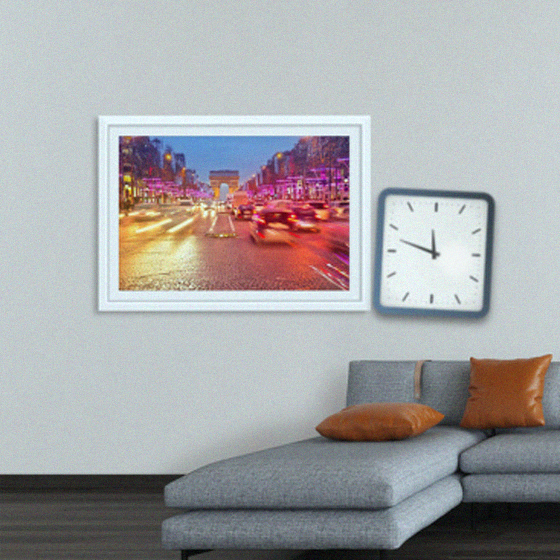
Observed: 11 h 48 min
